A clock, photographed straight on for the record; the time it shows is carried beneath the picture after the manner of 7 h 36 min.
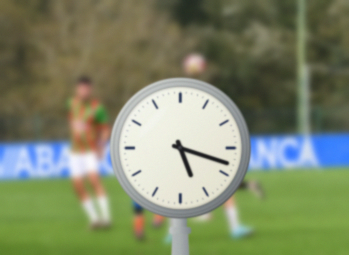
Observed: 5 h 18 min
